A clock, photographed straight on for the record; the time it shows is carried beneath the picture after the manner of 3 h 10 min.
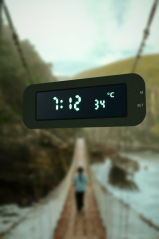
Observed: 7 h 12 min
